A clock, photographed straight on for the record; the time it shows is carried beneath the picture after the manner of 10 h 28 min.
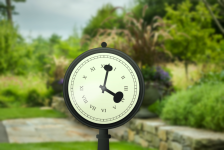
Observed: 4 h 02 min
